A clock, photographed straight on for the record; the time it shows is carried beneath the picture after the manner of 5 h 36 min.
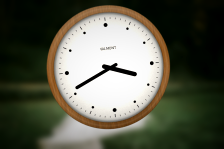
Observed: 3 h 41 min
